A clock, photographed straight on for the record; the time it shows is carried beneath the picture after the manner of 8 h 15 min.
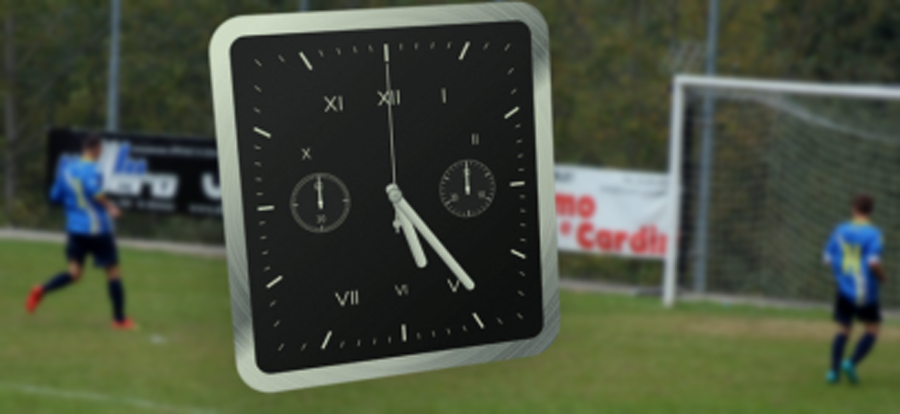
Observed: 5 h 24 min
